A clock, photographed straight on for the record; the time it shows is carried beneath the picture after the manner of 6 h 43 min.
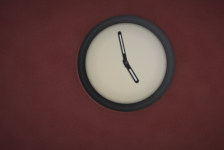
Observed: 4 h 58 min
